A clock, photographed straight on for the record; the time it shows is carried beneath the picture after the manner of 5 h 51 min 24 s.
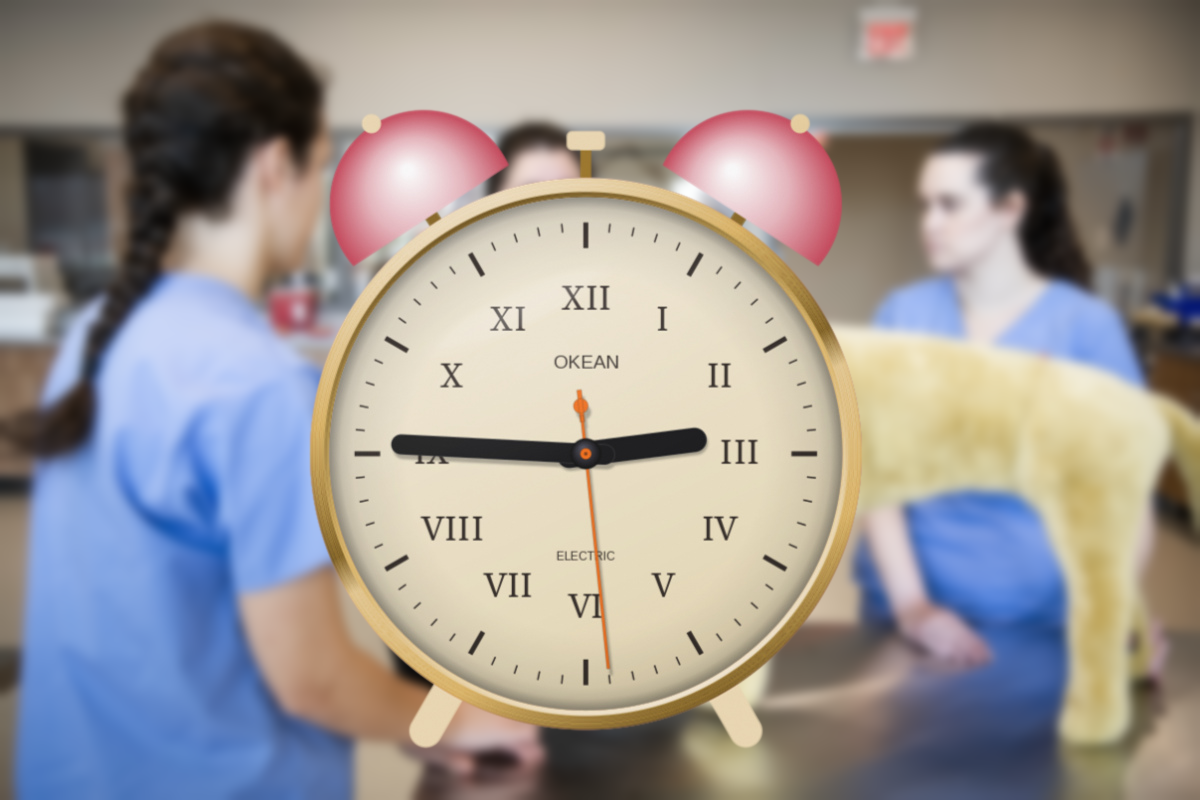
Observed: 2 h 45 min 29 s
